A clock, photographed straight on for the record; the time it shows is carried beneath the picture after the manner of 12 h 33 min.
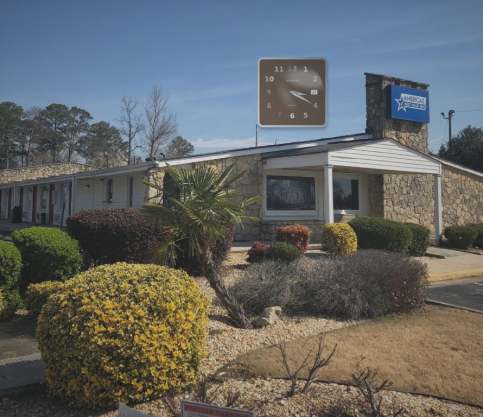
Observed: 3 h 20 min
